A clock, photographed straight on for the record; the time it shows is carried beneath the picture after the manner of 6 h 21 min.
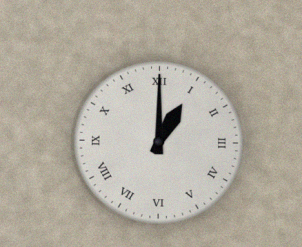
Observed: 1 h 00 min
